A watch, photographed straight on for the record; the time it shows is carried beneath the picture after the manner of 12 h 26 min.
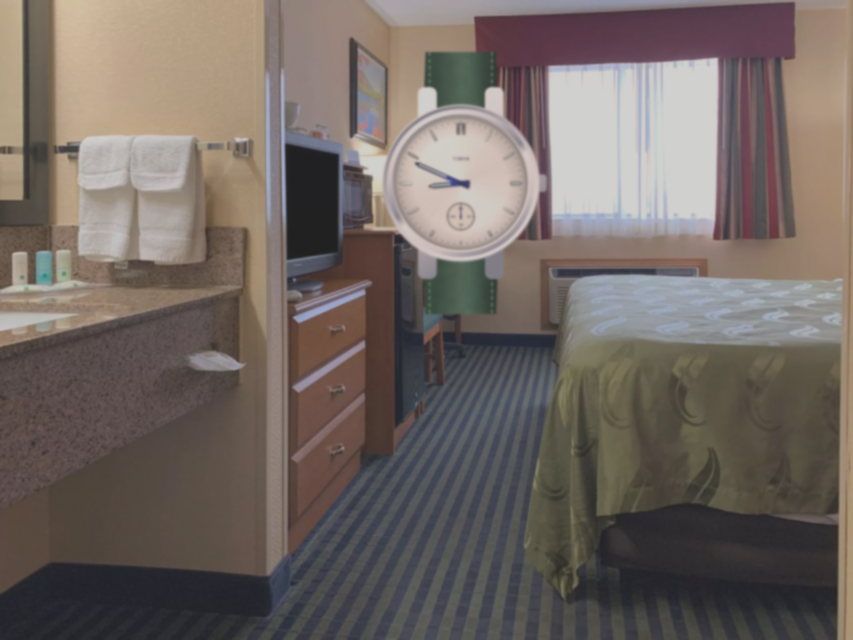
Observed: 8 h 49 min
